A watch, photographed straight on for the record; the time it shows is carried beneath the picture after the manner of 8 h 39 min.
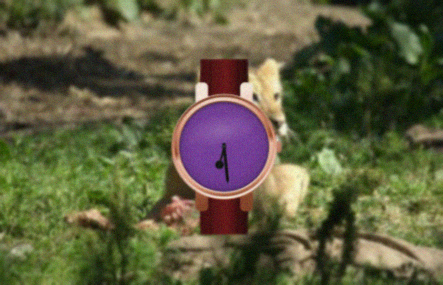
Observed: 6 h 29 min
